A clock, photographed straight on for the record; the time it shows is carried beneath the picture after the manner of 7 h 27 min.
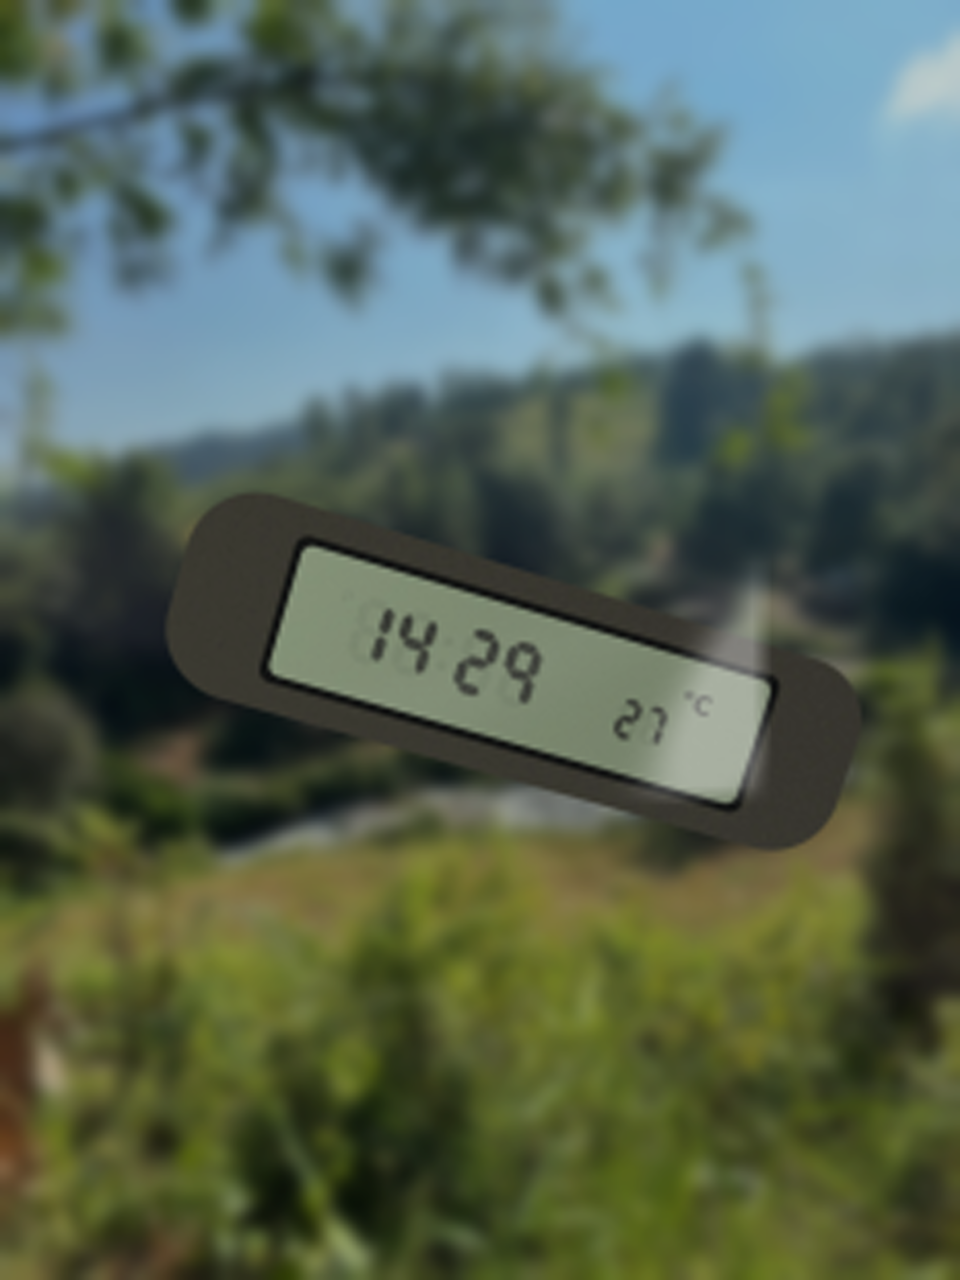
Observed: 14 h 29 min
